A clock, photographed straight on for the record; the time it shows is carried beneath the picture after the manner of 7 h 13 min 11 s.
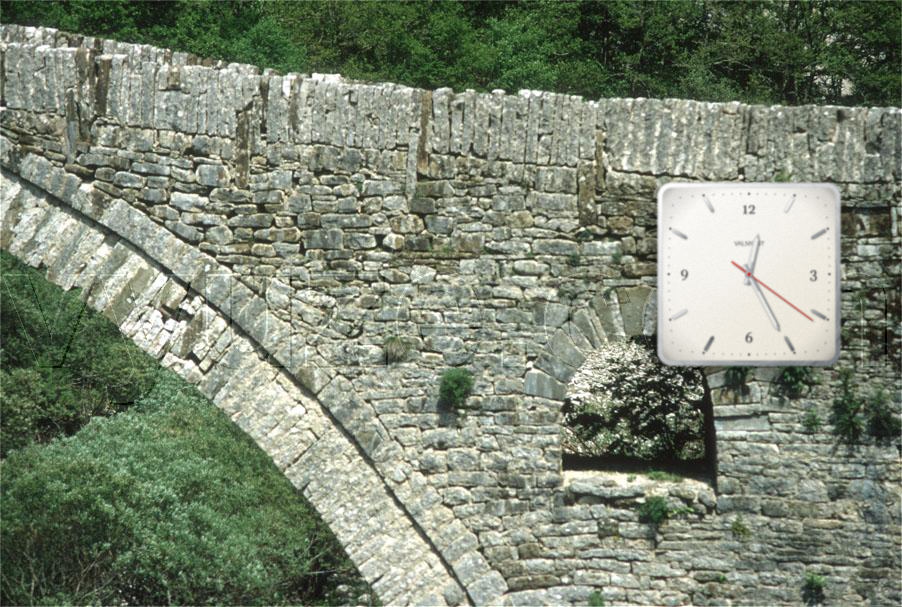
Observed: 12 h 25 min 21 s
